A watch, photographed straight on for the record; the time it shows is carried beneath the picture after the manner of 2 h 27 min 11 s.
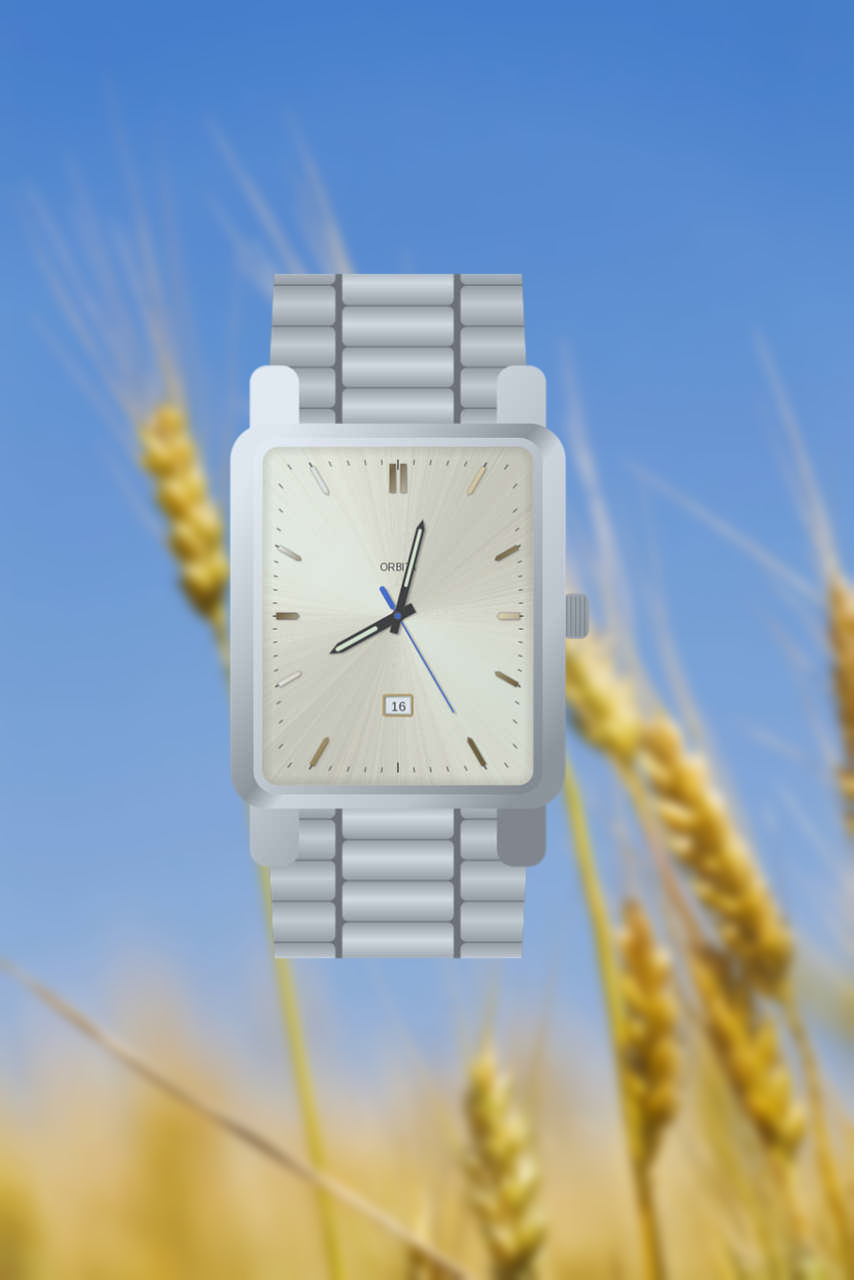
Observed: 8 h 02 min 25 s
